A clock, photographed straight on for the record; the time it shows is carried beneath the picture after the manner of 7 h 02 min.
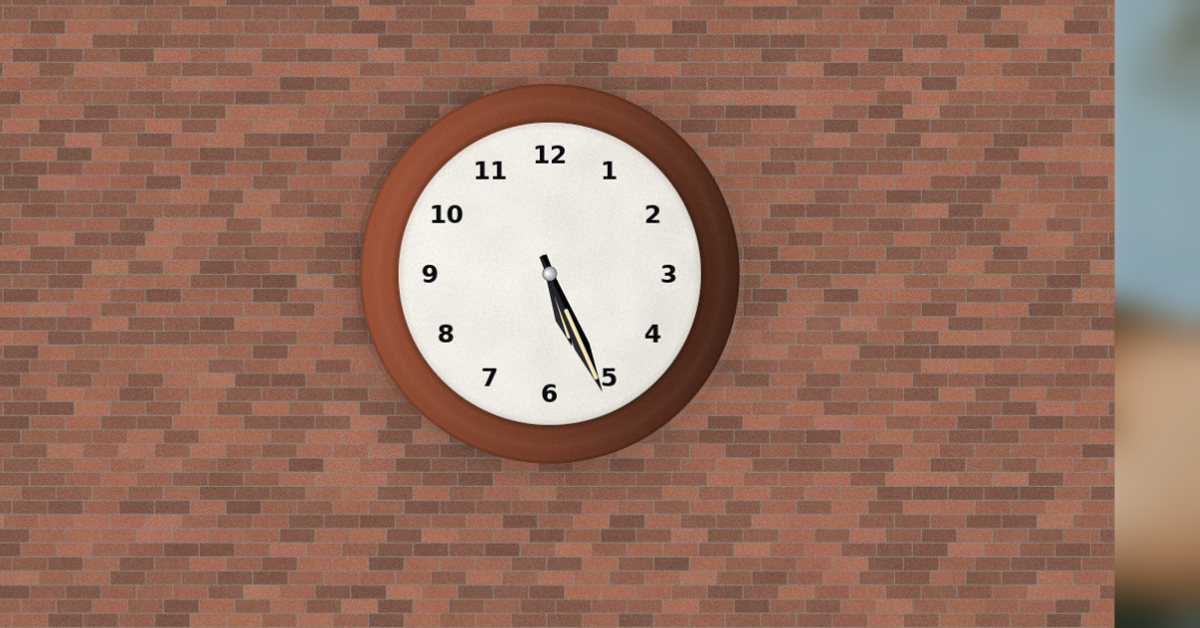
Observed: 5 h 26 min
